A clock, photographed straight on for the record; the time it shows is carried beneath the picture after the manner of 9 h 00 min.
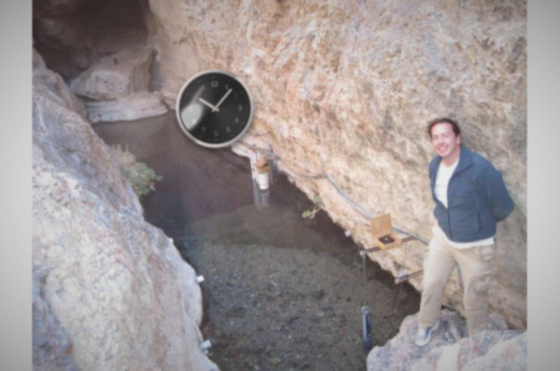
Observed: 10 h 07 min
